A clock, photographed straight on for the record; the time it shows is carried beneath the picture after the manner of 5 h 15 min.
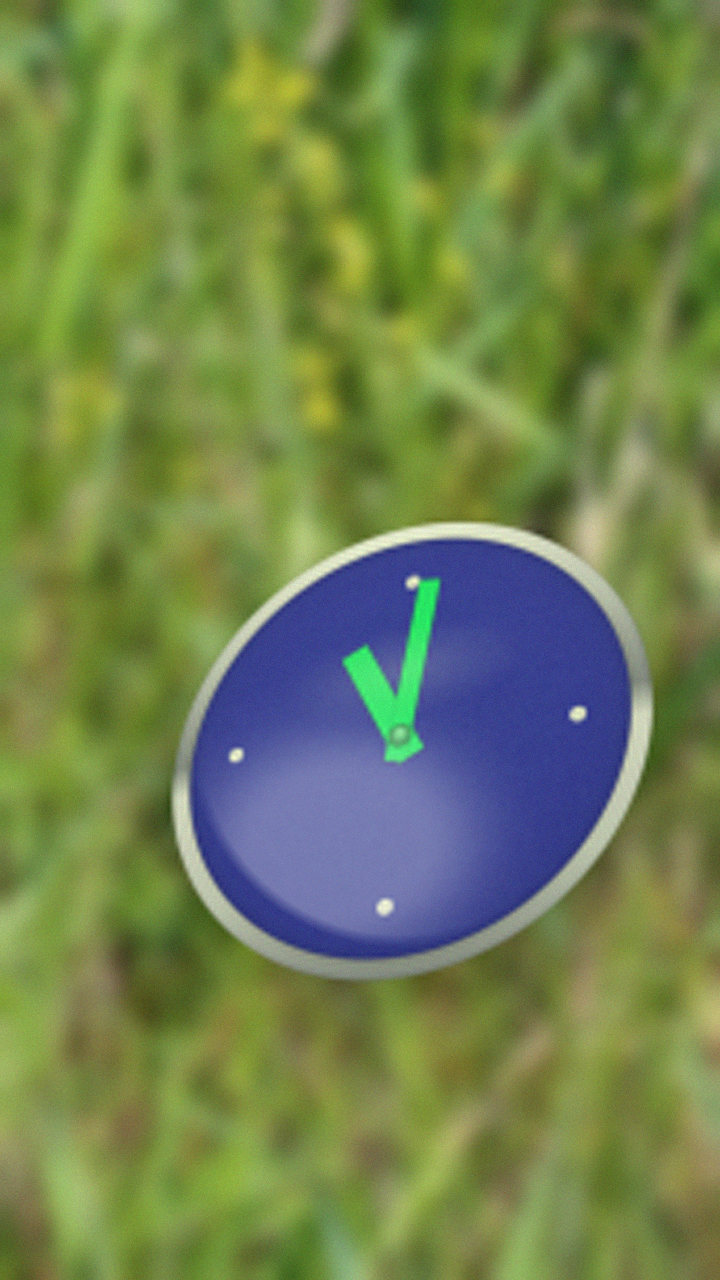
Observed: 11 h 01 min
